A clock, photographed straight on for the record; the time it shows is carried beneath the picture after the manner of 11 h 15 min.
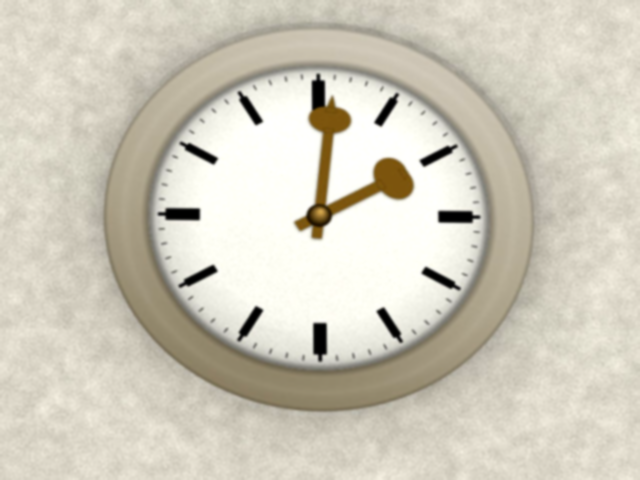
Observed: 2 h 01 min
